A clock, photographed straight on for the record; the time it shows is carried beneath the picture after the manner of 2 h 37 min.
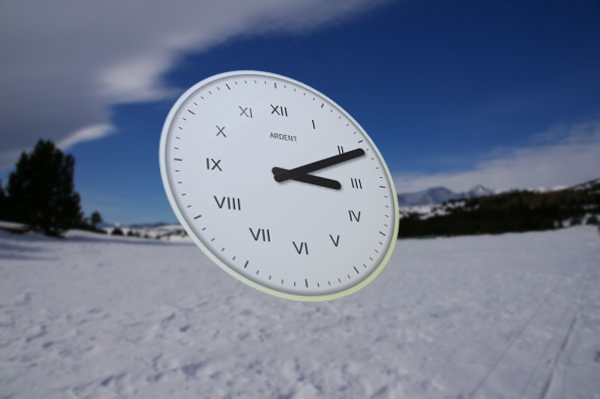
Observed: 3 h 11 min
